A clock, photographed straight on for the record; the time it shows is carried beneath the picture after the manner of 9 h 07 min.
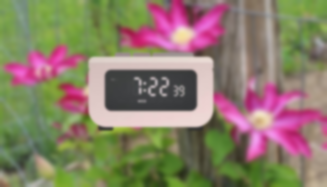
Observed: 7 h 22 min
